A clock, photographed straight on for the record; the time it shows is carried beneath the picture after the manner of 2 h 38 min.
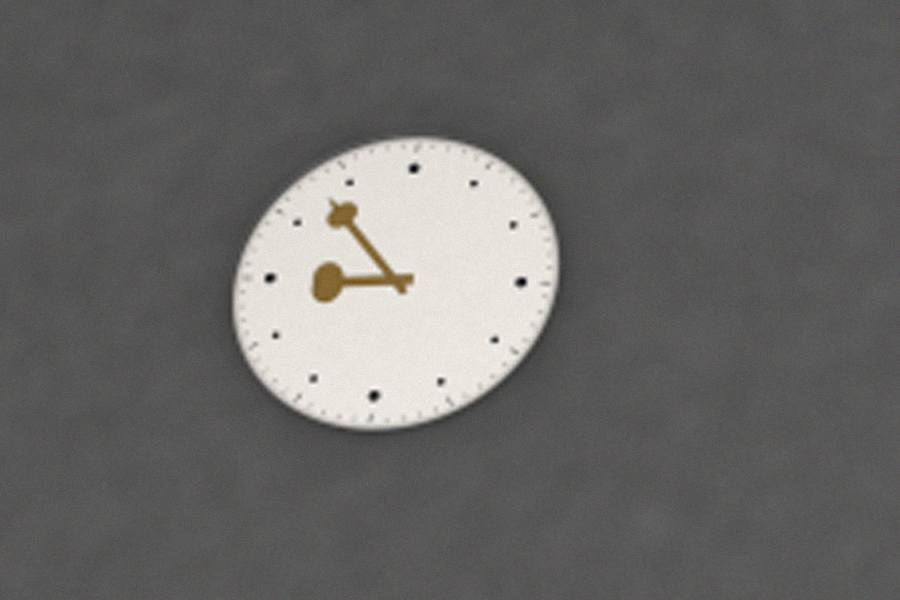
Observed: 8 h 53 min
